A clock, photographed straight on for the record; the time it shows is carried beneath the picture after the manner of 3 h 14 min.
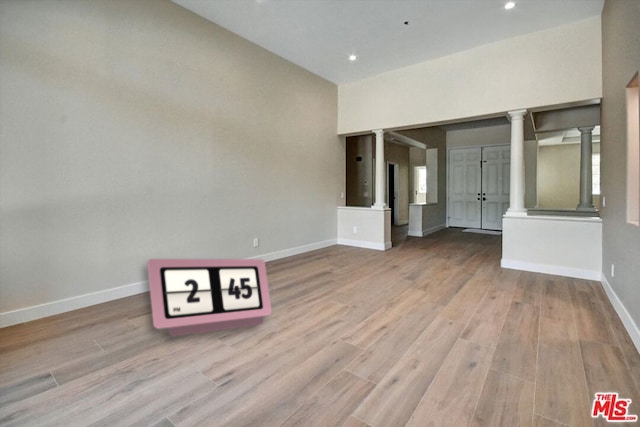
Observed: 2 h 45 min
